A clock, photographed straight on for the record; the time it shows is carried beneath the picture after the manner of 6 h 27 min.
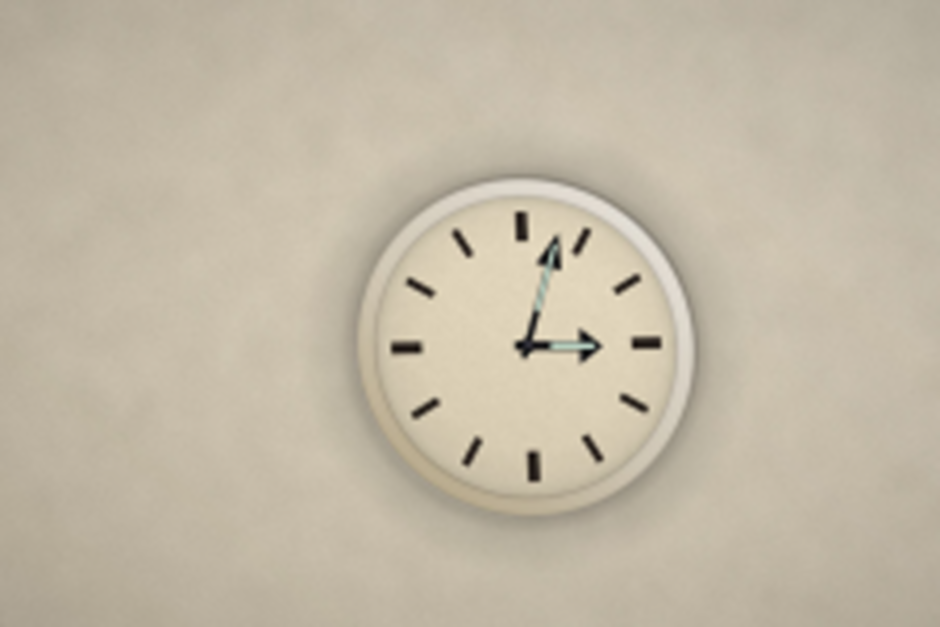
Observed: 3 h 03 min
